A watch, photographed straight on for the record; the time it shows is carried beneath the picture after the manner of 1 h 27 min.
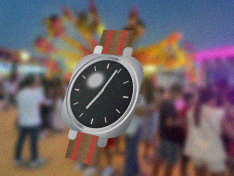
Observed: 7 h 04 min
